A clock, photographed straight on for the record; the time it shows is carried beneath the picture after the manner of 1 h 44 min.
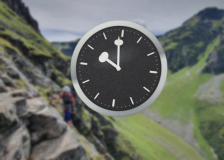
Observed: 9 h 59 min
